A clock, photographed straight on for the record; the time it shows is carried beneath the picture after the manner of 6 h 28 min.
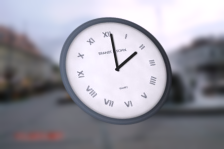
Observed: 2 h 01 min
